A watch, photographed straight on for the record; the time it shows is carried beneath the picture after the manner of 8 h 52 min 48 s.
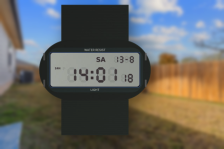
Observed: 14 h 01 min 18 s
